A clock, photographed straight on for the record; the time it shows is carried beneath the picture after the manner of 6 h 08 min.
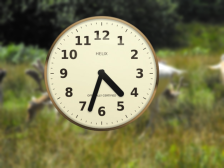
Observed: 4 h 33 min
